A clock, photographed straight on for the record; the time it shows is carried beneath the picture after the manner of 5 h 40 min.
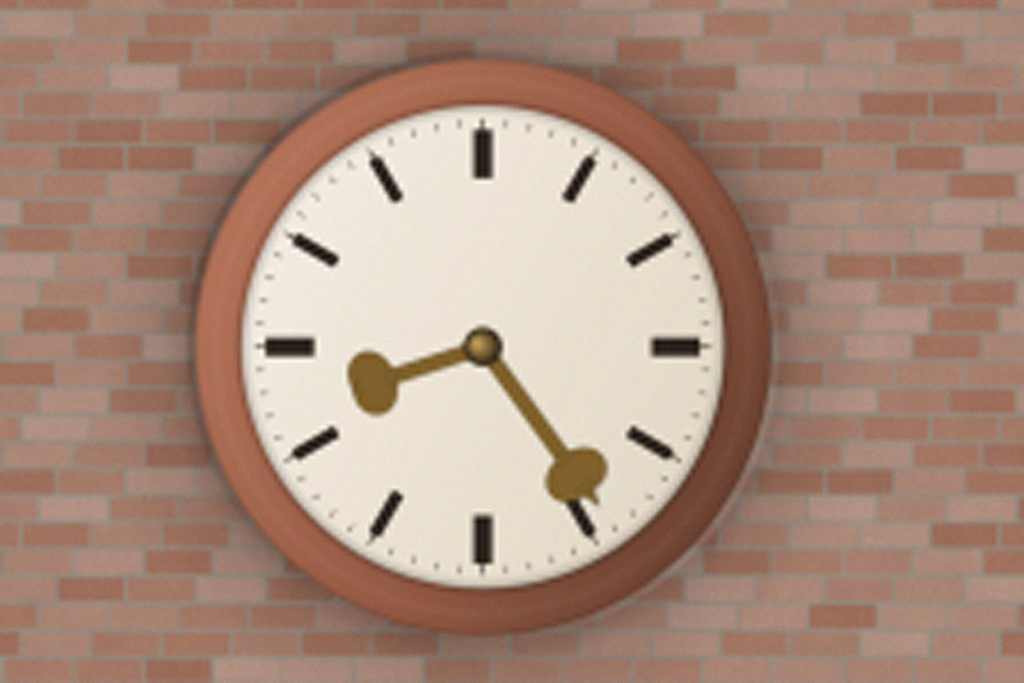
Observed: 8 h 24 min
